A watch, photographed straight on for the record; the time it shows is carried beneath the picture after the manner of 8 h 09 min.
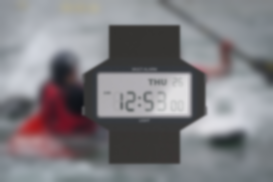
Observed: 12 h 53 min
